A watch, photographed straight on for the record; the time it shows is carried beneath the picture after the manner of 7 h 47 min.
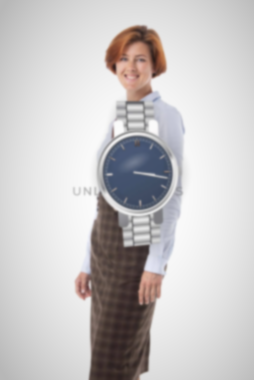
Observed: 3 h 17 min
